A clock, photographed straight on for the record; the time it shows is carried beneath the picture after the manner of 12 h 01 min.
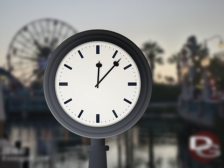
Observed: 12 h 07 min
